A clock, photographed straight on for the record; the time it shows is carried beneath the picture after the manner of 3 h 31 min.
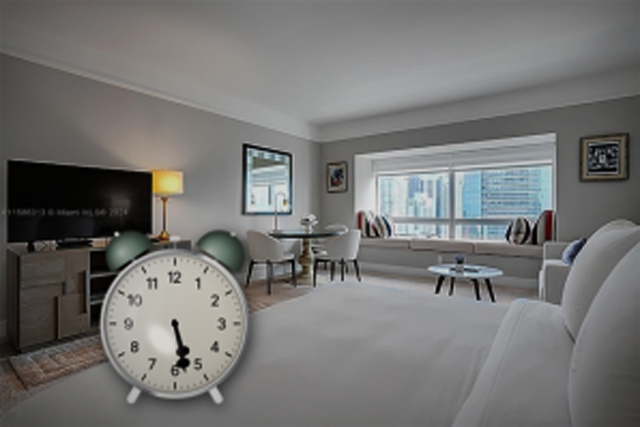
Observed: 5 h 28 min
